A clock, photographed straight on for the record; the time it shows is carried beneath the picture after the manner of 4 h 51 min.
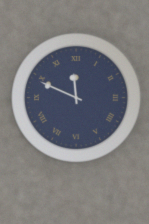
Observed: 11 h 49 min
